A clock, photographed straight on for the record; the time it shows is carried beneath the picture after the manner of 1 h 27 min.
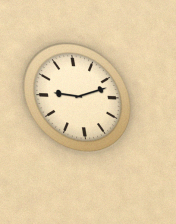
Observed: 9 h 12 min
